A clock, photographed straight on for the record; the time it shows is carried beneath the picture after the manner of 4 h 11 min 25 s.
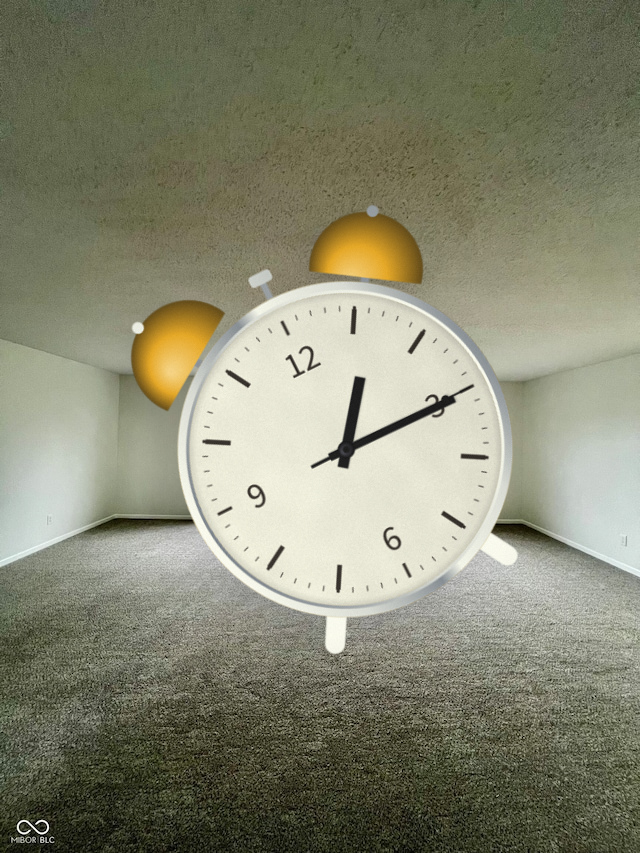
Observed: 1 h 15 min 15 s
